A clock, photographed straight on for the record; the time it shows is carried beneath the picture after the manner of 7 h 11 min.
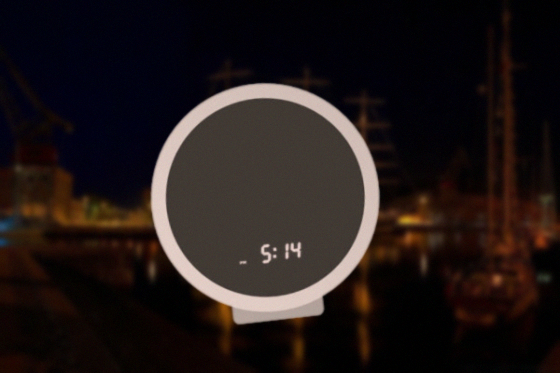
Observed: 5 h 14 min
